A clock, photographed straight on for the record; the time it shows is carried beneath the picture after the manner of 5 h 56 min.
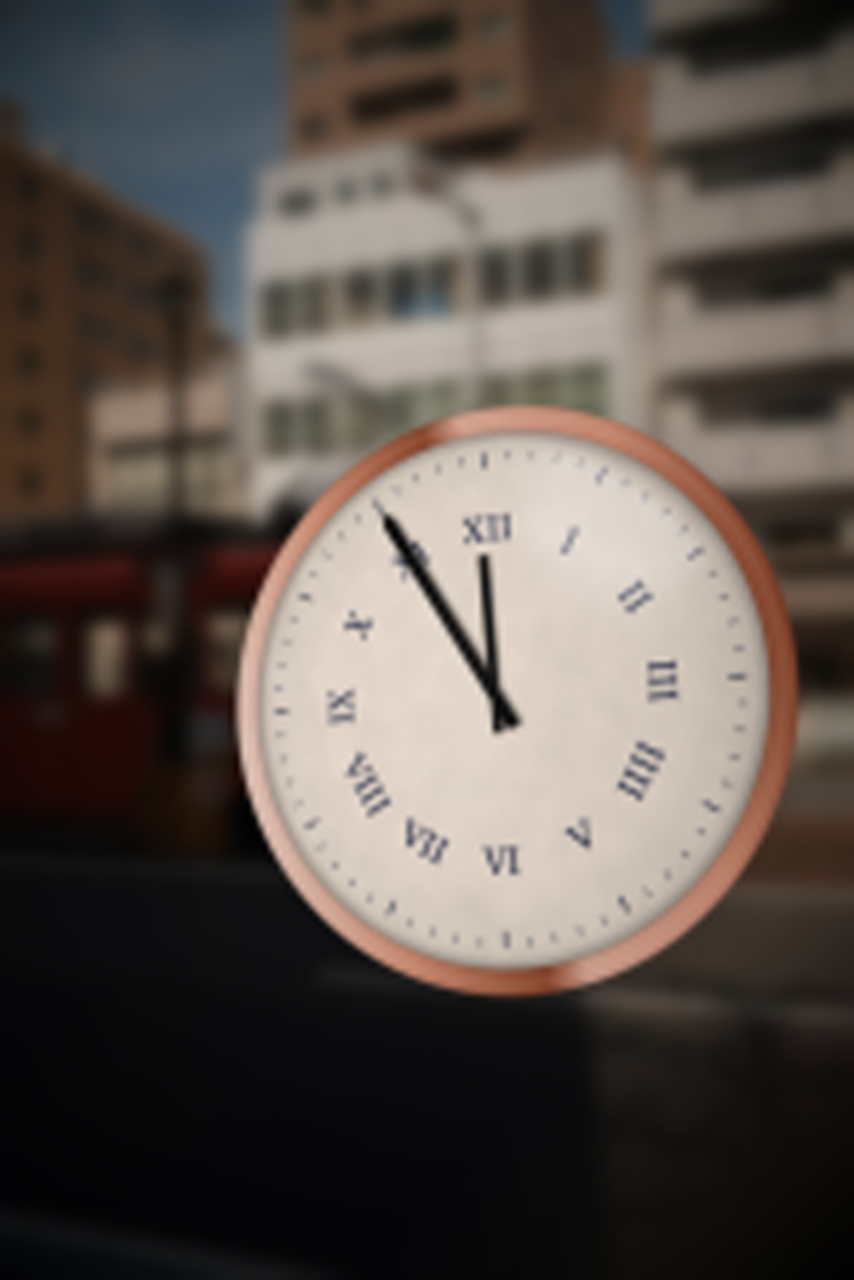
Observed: 11 h 55 min
